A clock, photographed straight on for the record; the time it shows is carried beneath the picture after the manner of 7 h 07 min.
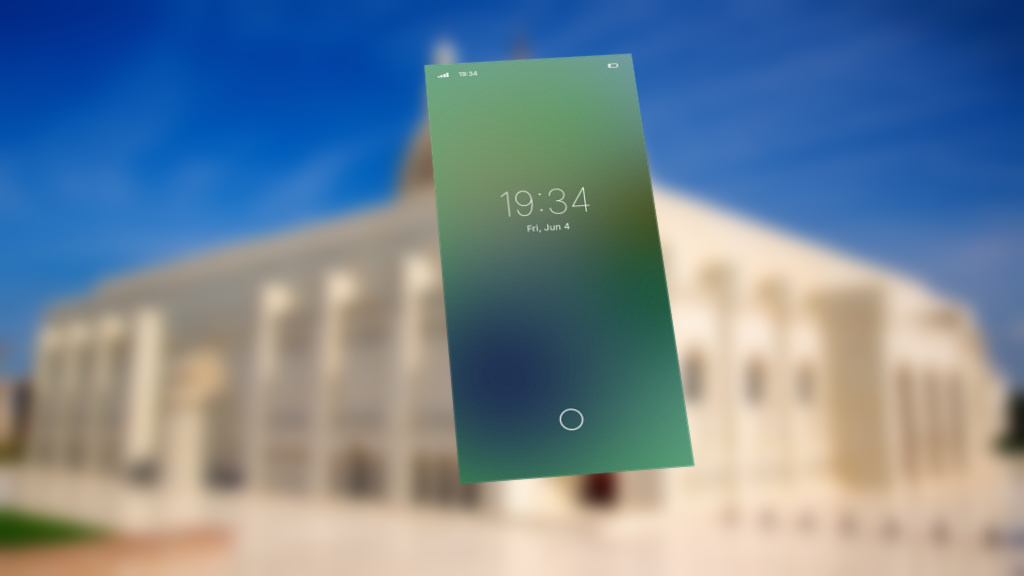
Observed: 19 h 34 min
